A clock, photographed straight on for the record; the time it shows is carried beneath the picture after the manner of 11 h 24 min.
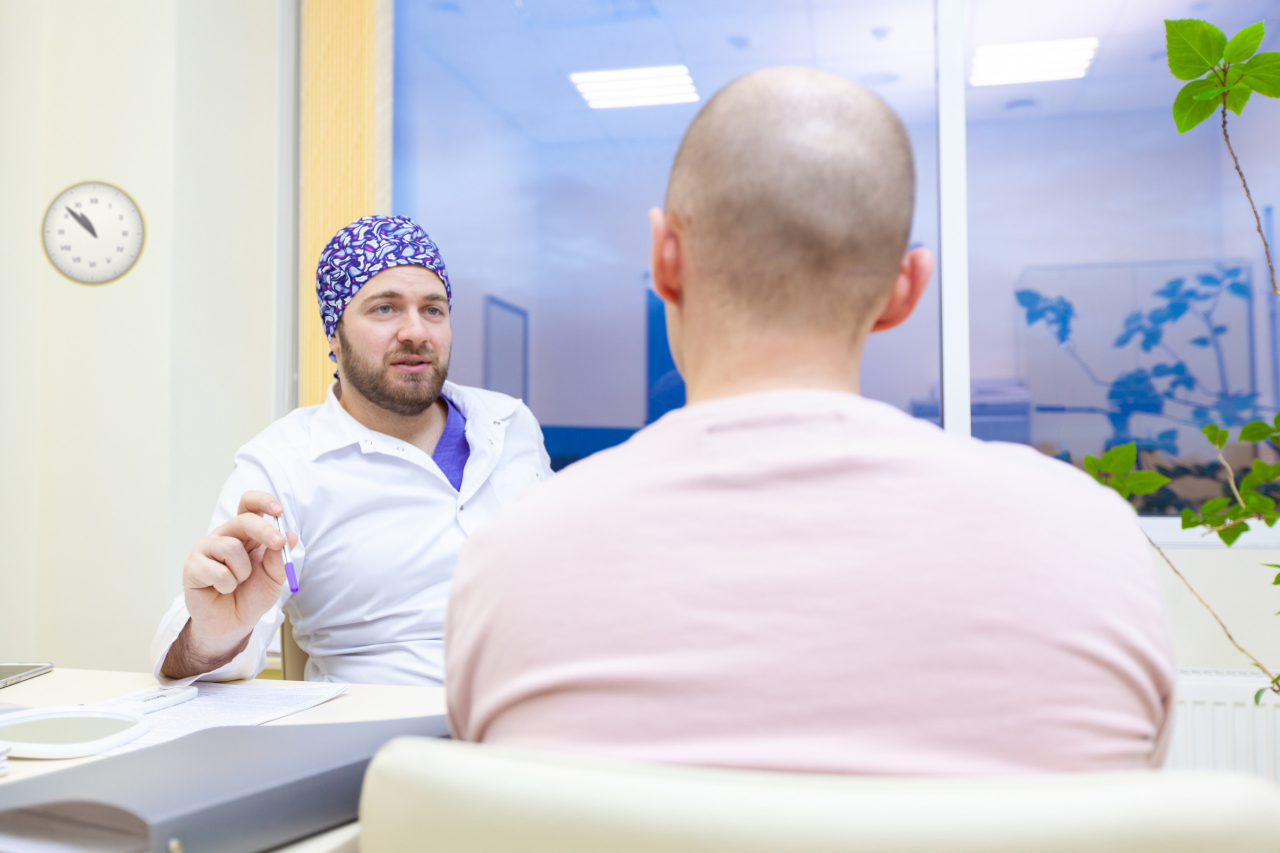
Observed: 10 h 52 min
